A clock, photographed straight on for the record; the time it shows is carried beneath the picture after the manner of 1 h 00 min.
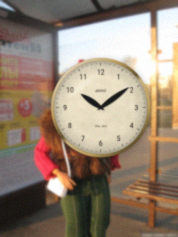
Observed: 10 h 09 min
